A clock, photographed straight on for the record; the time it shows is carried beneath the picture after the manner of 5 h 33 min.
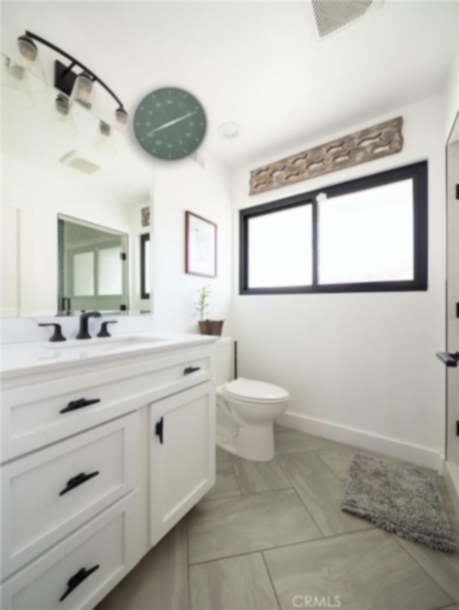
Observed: 8 h 11 min
